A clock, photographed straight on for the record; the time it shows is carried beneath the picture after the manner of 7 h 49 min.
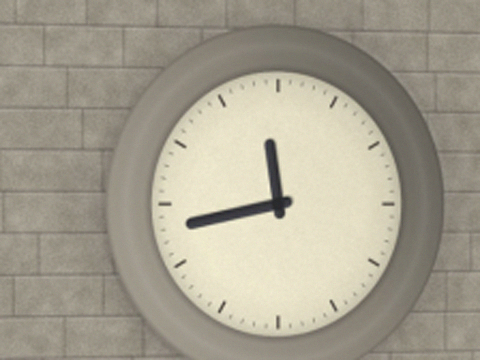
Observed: 11 h 43 min
